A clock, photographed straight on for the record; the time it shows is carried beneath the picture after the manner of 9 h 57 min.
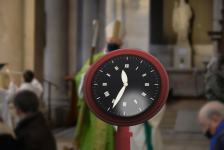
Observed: 11 h 34 min
